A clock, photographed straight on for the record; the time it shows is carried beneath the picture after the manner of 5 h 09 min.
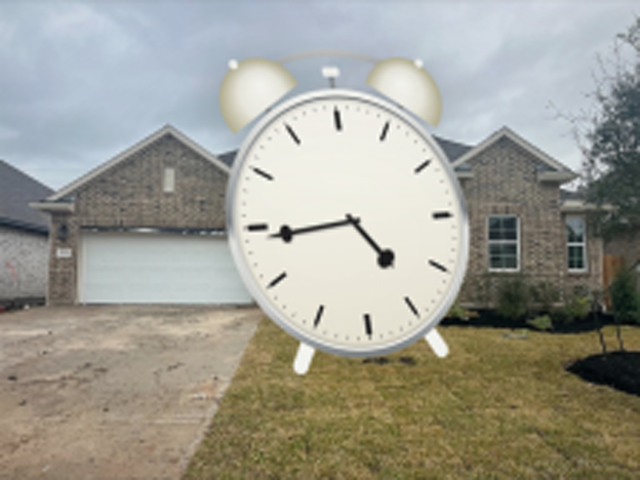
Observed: 4 h 44 min
